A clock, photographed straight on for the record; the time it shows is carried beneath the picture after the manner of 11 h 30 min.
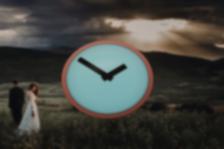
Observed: 1 h 51 min
